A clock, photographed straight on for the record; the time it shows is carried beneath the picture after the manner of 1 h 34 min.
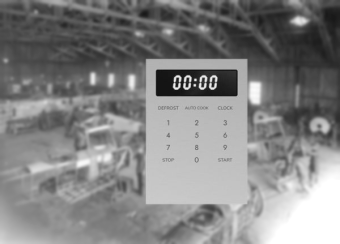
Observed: 0 h 00 min
